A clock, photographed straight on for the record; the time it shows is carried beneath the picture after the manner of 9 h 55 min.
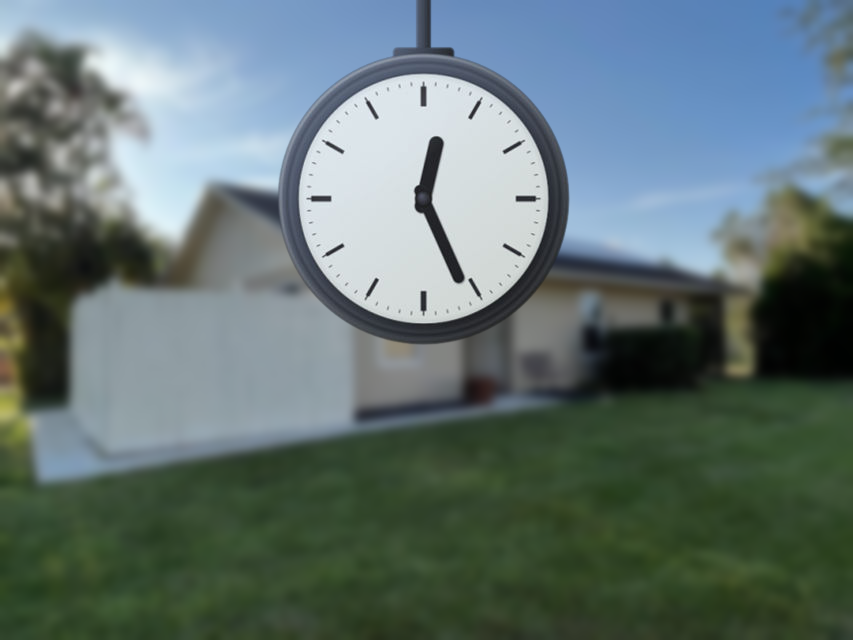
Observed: 12 h 26 min
